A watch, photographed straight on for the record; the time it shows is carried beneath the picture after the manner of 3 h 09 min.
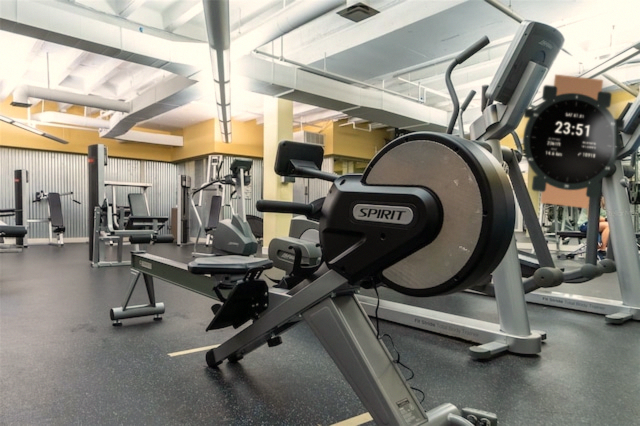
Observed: 23 h 51 min
